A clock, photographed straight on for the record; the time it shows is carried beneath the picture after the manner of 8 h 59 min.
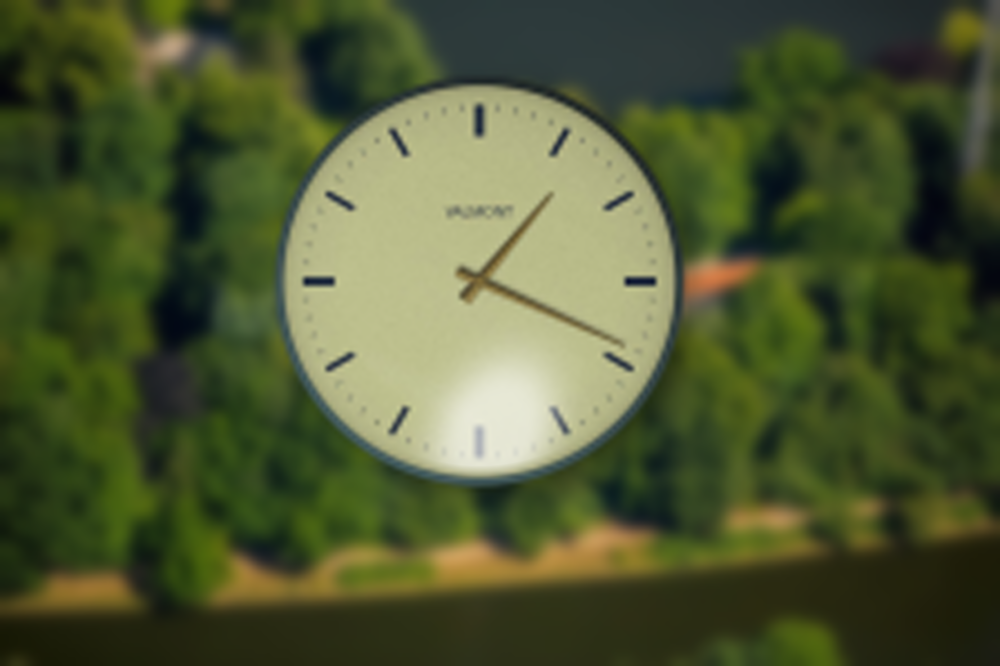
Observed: 1 h 19 min
